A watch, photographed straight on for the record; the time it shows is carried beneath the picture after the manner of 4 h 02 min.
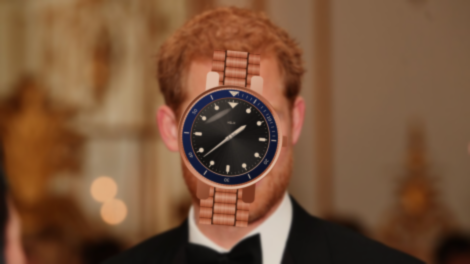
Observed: 1 h 38 min
